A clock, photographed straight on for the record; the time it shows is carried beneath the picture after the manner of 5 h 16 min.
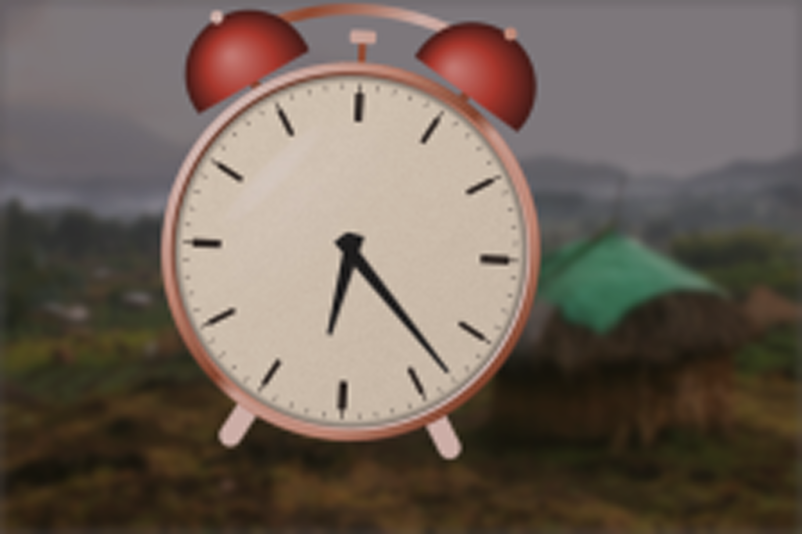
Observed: 6 h 23 min
